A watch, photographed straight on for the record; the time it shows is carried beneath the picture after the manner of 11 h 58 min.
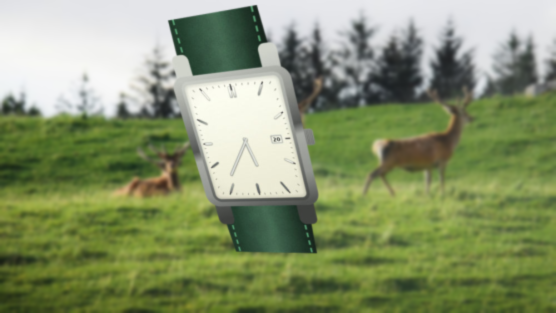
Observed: 5 h 36 min
